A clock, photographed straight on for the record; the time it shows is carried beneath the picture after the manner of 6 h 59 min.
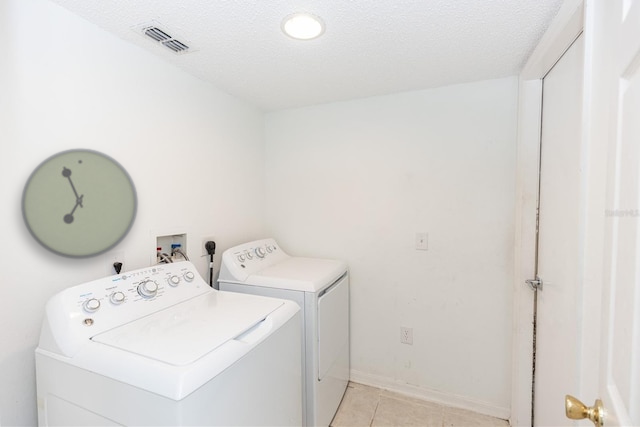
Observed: 6 h 56 min
